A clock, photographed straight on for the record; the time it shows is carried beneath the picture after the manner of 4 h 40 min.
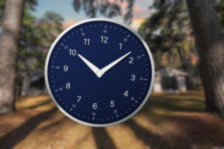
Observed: 10 h 08 min
